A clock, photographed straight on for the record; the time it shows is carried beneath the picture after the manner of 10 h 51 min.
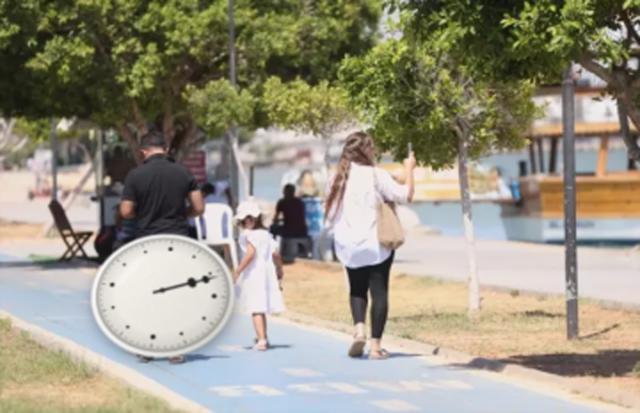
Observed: 2 h 11 min
